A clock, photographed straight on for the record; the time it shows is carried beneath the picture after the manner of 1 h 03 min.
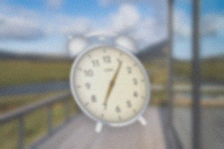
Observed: 7 h 06 min
